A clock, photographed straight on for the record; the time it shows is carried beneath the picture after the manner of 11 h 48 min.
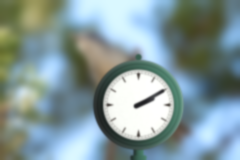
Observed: 2 h 10 min
